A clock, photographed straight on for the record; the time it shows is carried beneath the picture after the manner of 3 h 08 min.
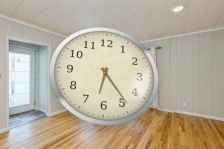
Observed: 6 h 24 min
